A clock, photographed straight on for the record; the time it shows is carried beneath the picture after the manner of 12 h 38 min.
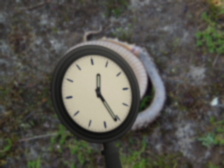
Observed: 12 h 26 min
